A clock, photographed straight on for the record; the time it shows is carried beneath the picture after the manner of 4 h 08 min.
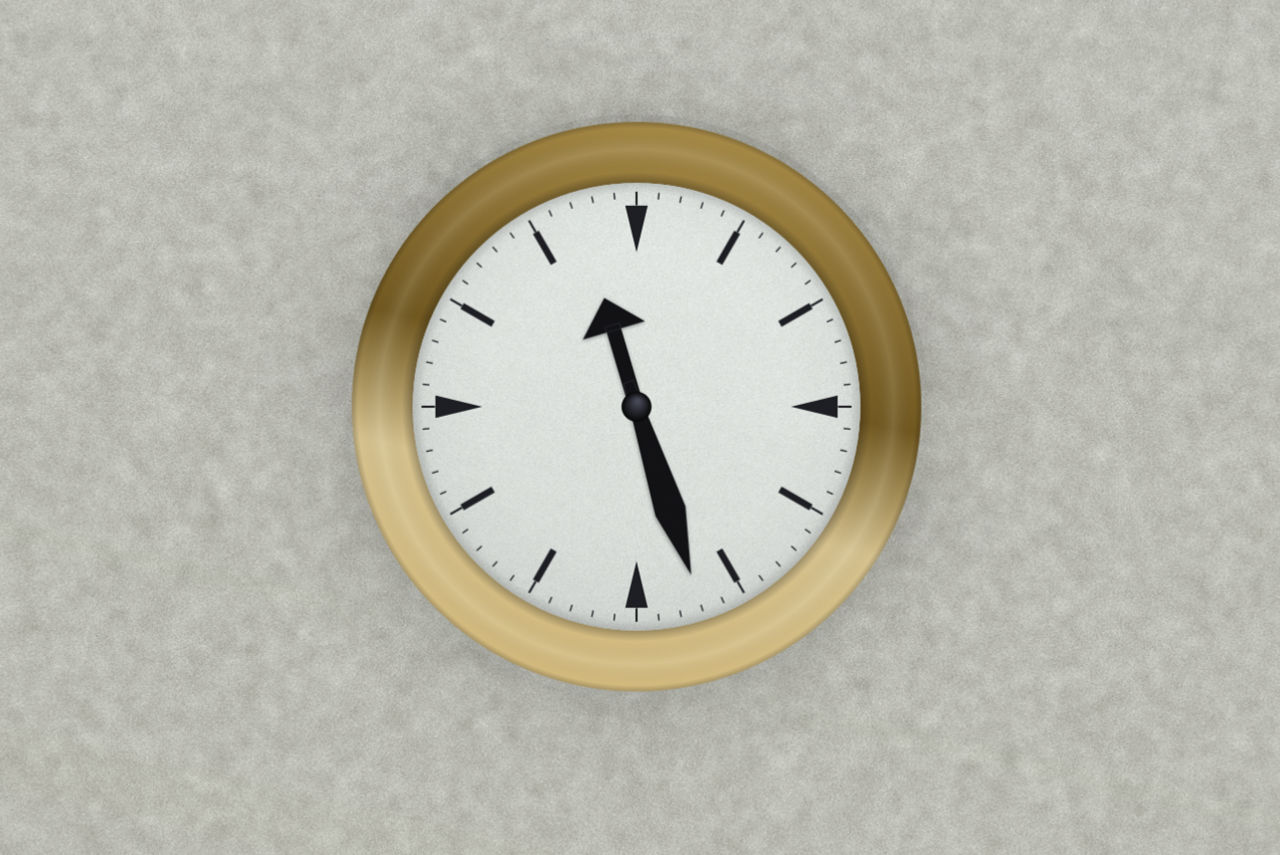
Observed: 11 h 27 min
